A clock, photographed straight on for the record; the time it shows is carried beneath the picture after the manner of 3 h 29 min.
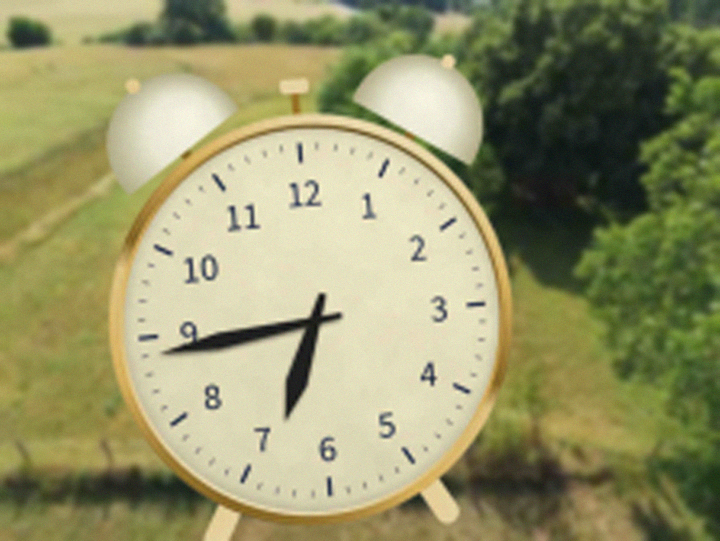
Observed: 6 h 44 min
